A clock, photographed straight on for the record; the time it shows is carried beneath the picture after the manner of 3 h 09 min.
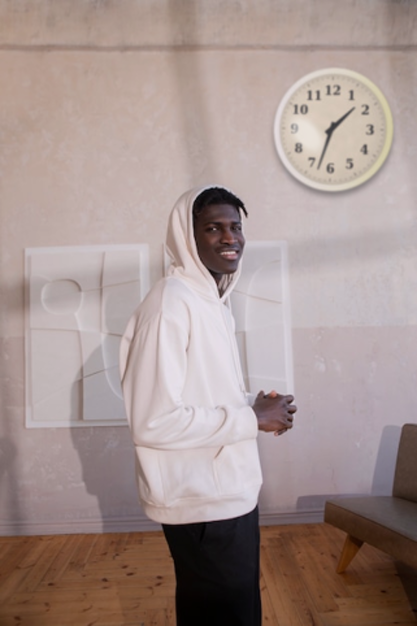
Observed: 1 h 33 min
